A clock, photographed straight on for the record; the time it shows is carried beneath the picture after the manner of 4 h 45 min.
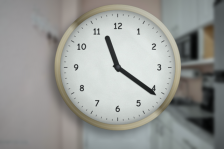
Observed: 11 h 21 min
